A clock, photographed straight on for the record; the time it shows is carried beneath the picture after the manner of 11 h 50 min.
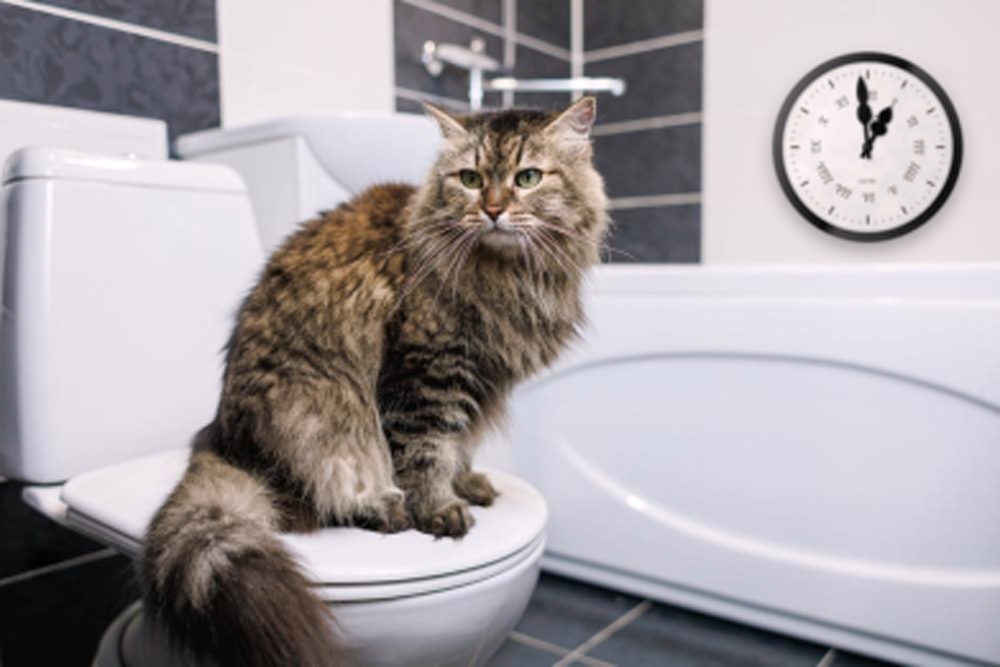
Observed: 12 h 59 min
